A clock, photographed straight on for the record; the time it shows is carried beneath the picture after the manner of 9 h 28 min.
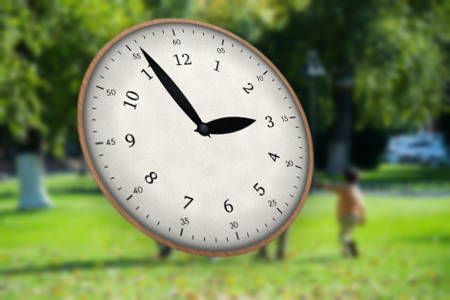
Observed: 2 h 56 min
